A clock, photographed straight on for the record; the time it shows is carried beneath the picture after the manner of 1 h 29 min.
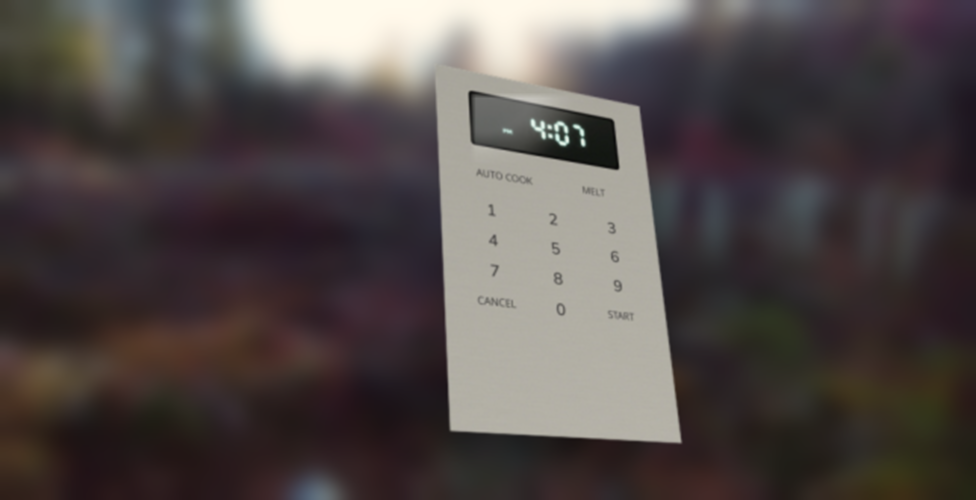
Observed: 4 h 07 min
